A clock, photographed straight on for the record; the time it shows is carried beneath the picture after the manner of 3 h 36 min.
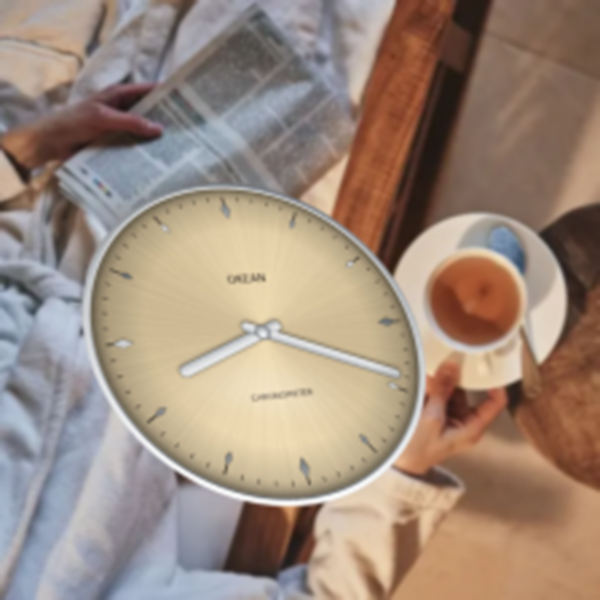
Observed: 8 h 19 min
